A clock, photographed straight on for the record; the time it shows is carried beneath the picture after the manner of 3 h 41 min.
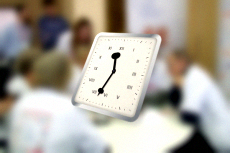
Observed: 11 h 33 min
